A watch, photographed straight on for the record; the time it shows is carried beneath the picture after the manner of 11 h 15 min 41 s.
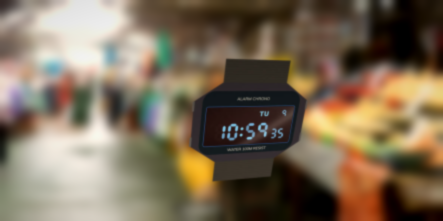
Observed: 10 h 59 min 35 s
